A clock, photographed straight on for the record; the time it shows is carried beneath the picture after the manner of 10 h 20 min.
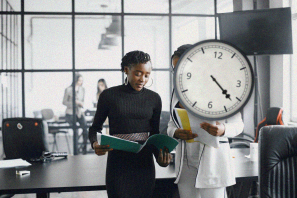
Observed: 4 h 22 min
